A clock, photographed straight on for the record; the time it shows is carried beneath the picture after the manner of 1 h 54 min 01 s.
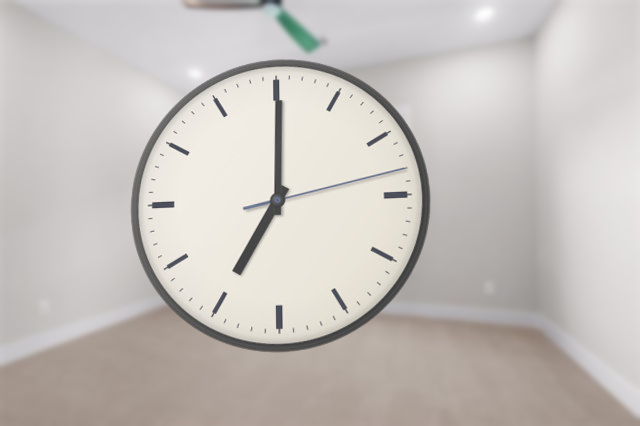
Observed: 7 h 00 min 13 s
